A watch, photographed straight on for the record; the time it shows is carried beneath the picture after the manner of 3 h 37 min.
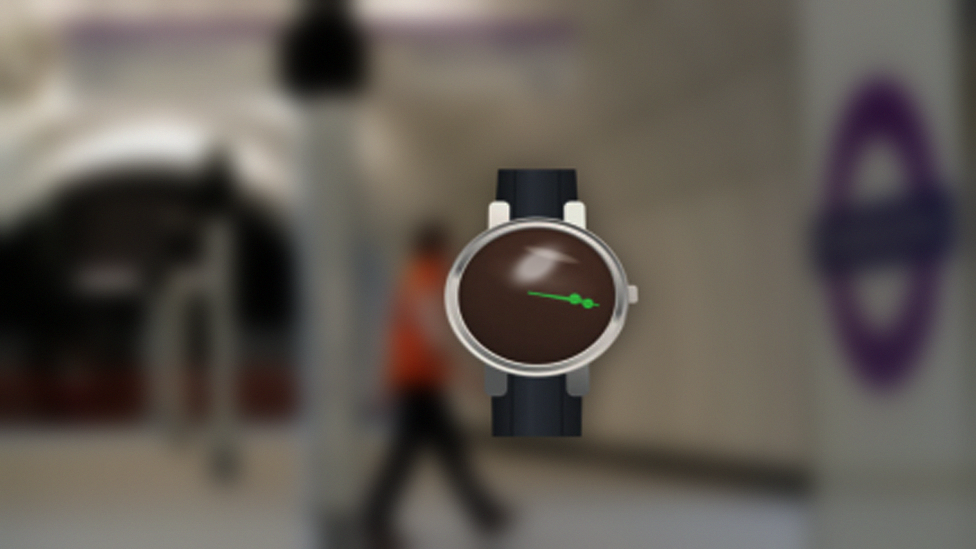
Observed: 3 h 17 min
